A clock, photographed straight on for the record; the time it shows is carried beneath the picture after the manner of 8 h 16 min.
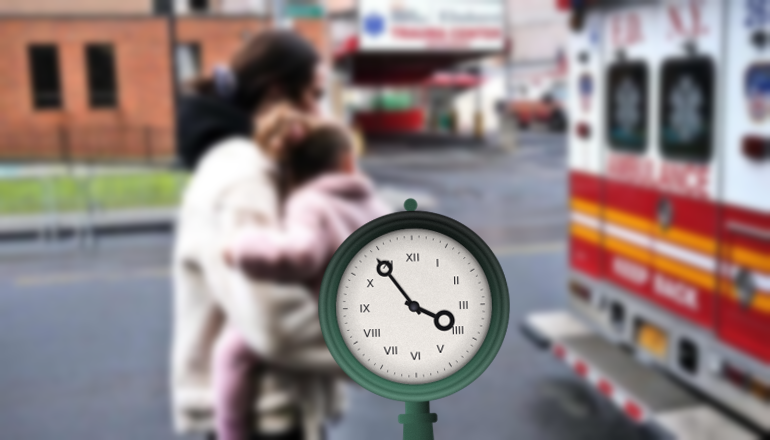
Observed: 3 h 54 min
